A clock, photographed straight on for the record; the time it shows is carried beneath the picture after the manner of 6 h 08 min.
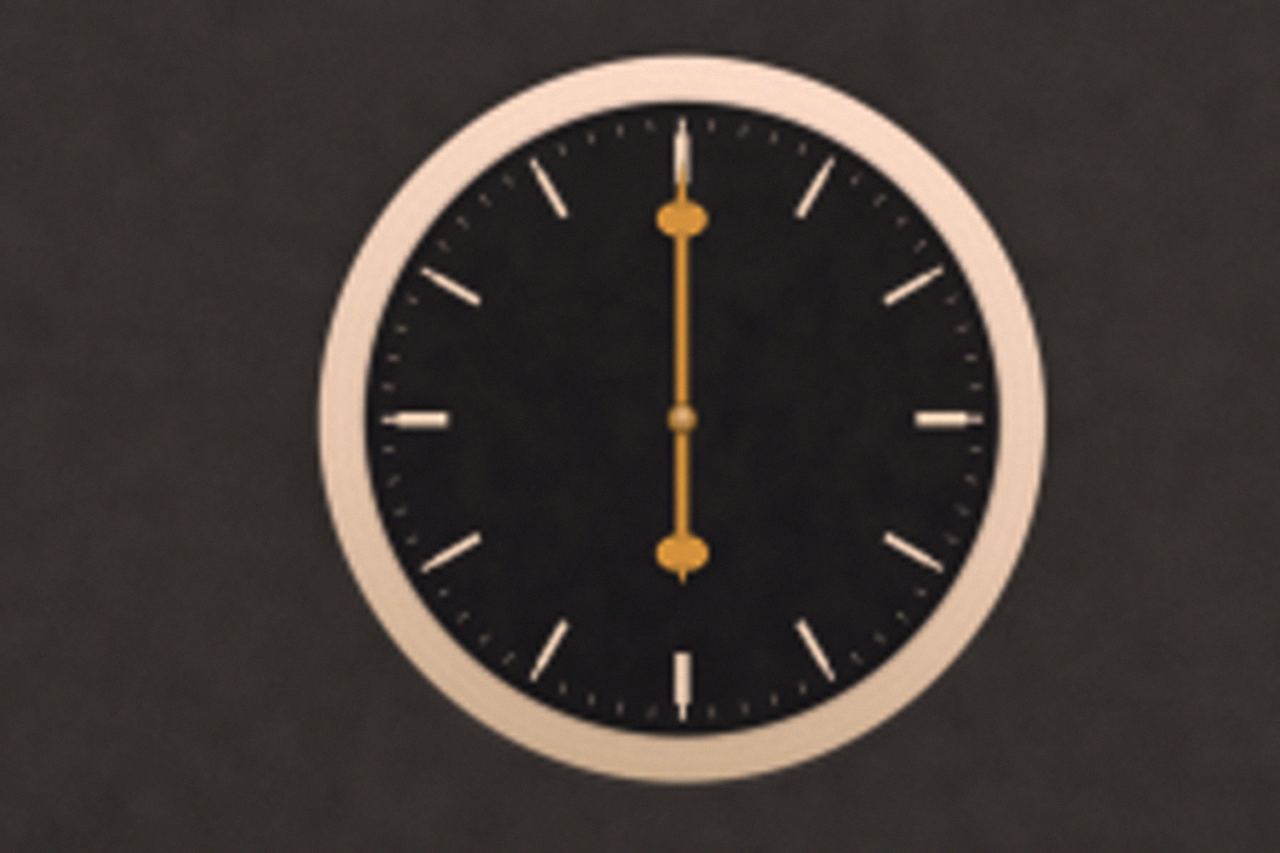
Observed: 6 h 00 min
